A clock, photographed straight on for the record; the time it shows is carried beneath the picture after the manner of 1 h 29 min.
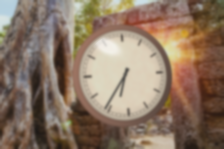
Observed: 6 h 36 min
